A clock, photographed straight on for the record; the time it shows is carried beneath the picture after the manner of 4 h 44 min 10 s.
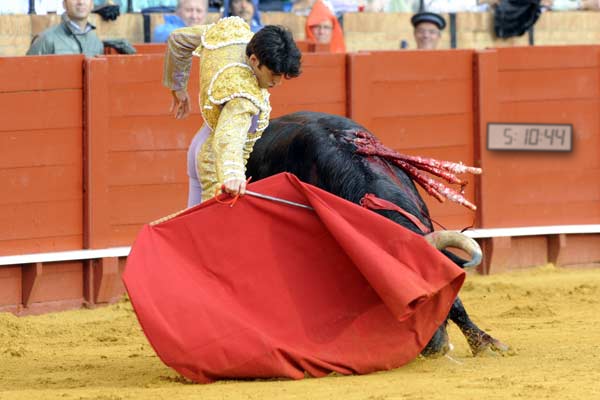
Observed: 5 h 10 min 44 s
